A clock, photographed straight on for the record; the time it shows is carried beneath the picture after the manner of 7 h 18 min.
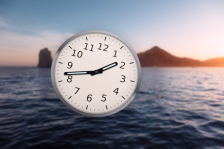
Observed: 1 h 42 min
